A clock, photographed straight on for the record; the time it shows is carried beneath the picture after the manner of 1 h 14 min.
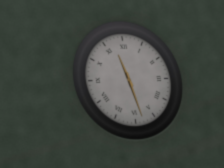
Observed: 11 h 28 min
